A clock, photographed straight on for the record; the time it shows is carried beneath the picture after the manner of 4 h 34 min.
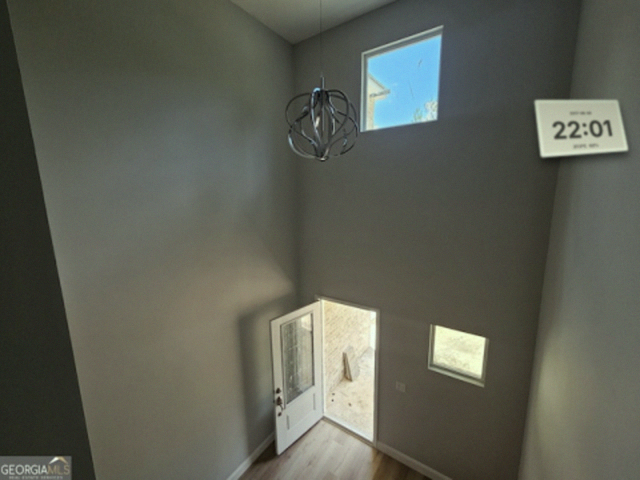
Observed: 22 h 01 min
